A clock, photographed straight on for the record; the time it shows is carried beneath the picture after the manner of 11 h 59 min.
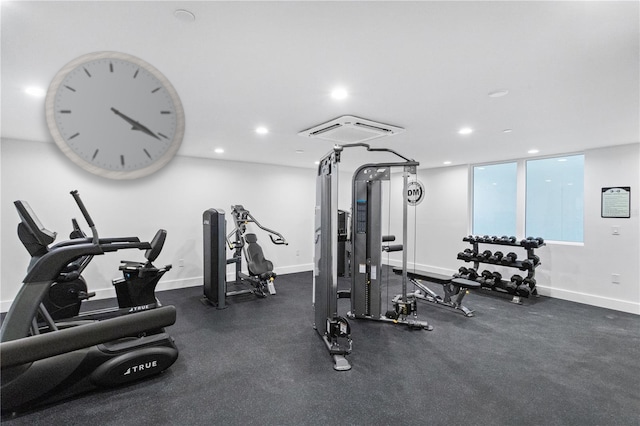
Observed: 4 h 21 min
